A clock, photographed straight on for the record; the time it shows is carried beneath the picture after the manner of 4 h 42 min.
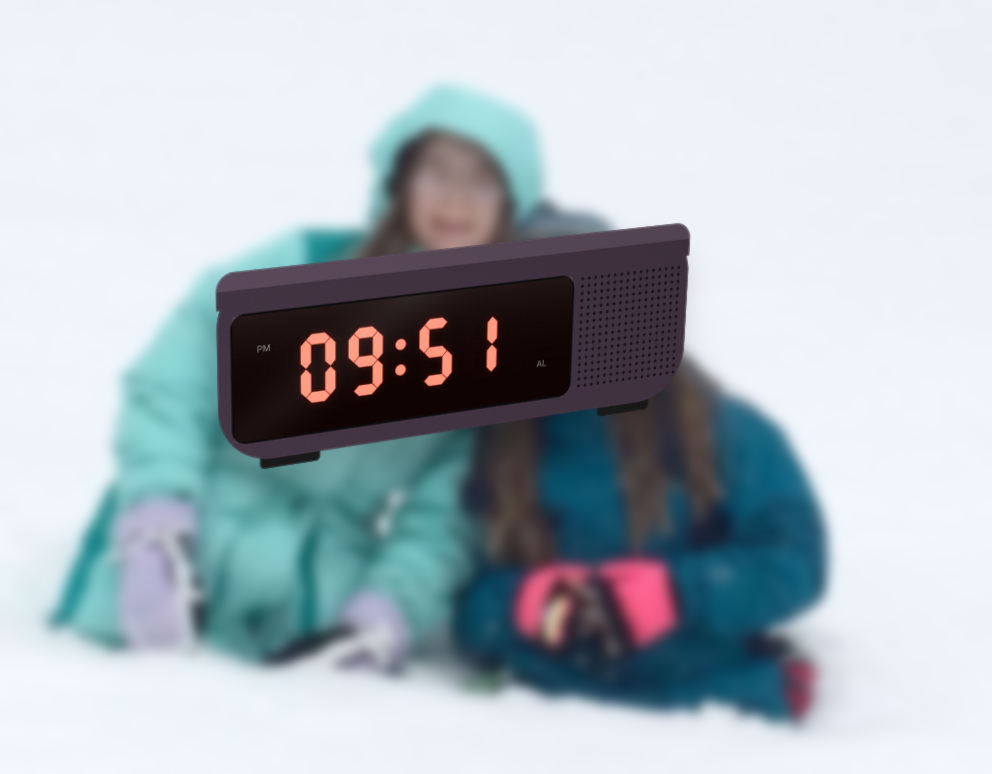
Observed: 9 h 51 min
